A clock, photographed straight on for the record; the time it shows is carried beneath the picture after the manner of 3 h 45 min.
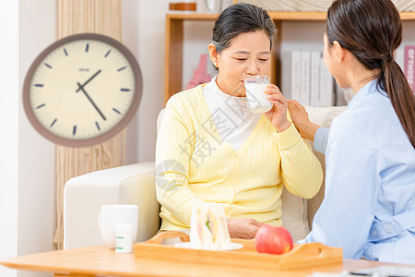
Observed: 1 h 23 min
